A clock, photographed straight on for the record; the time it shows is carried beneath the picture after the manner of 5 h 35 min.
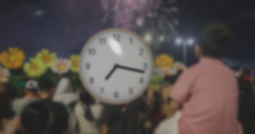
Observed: 7 h 17 min
